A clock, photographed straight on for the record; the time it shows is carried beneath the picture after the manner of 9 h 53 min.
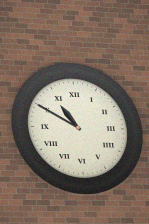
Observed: 10 h 50 min
